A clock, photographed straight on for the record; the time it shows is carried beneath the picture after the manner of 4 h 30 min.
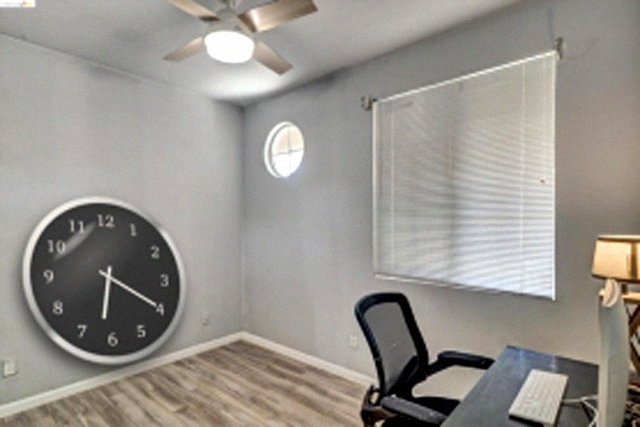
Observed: 6 h 20 min
